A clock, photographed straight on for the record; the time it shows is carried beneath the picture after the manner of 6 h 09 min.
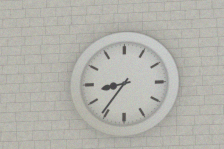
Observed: 8 h 36 min
